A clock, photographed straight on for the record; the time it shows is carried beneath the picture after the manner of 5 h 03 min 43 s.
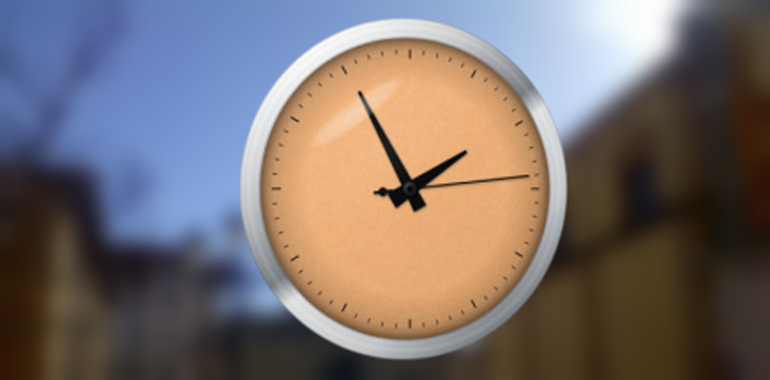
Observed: 1 h 55 min 14 s
